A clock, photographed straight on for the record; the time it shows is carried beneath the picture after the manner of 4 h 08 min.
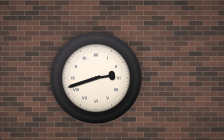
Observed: 2 h 42 min
